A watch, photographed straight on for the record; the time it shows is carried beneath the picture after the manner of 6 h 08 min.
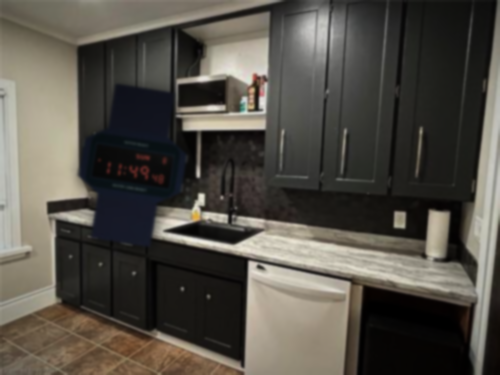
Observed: 11 h 49 min
